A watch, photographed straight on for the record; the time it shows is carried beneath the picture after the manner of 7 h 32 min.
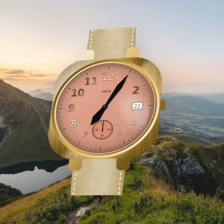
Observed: 7 h 05 min
